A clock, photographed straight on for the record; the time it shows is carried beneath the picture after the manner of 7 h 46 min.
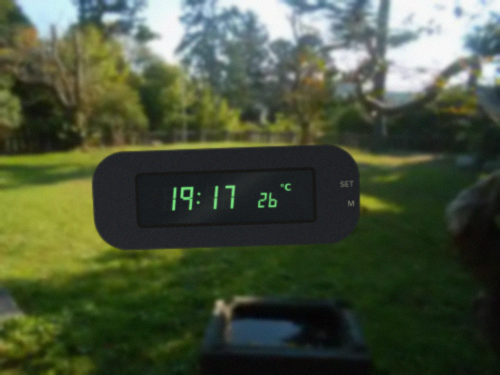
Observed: 19 h 17 min
